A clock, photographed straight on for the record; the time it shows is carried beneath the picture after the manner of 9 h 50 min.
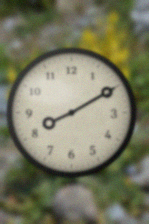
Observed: 8 h 10 min
